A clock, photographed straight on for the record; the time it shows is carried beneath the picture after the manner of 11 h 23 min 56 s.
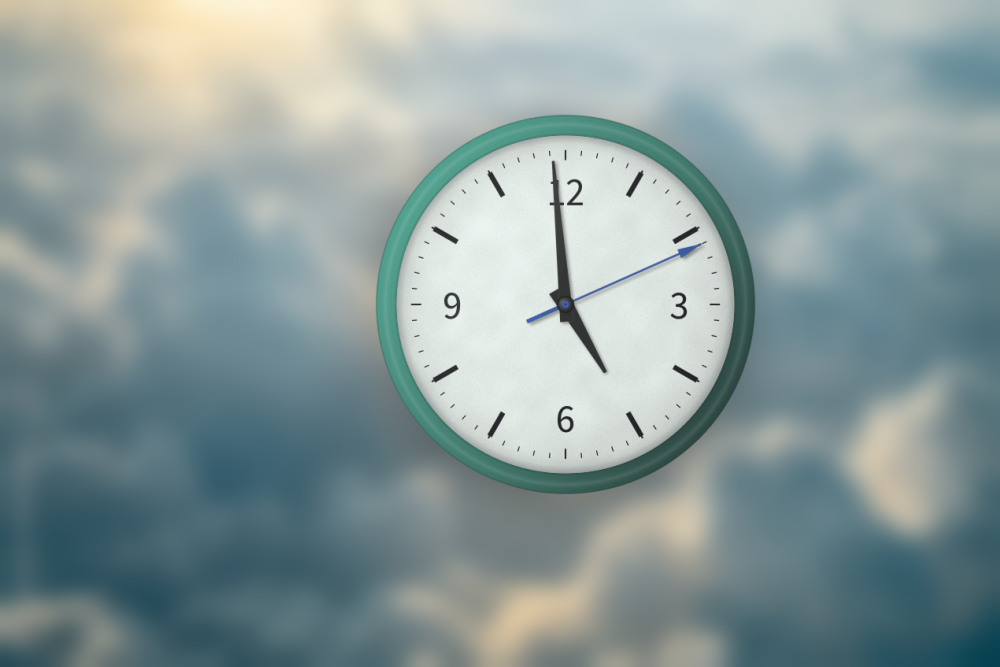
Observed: 4 h 59 min 11 s
